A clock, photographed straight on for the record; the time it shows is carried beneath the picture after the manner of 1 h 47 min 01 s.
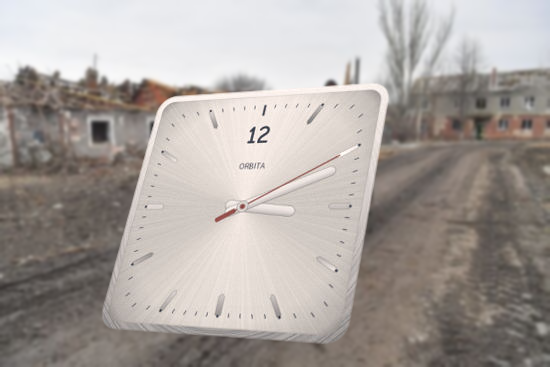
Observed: 3 h 11 min 10 s
